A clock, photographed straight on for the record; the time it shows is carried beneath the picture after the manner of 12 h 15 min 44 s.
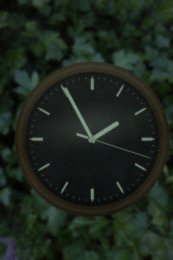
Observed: 1 h 55 min 18 s
